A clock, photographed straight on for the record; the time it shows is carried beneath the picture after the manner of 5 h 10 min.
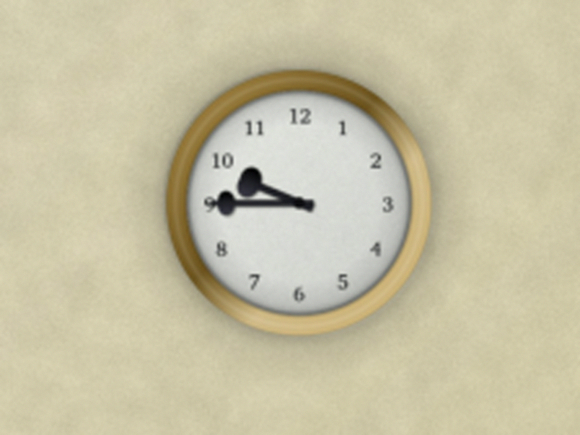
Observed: 9 h 45 min
